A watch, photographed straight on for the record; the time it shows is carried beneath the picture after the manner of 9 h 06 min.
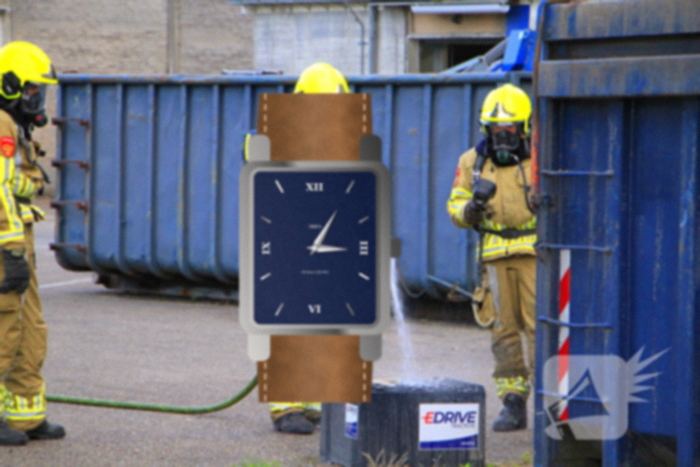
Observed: 3 h 05 min
